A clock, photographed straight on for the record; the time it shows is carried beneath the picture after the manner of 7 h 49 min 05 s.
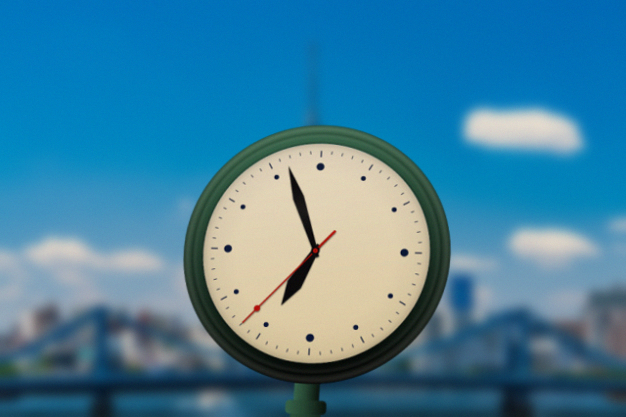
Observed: 6 h 56 min 37 s
